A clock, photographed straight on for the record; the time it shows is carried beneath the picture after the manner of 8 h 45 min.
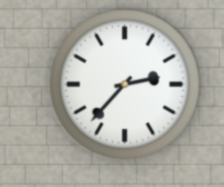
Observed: 2 h 37 min
